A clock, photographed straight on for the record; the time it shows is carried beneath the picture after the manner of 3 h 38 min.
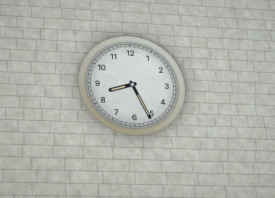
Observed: 8 h 26 min
